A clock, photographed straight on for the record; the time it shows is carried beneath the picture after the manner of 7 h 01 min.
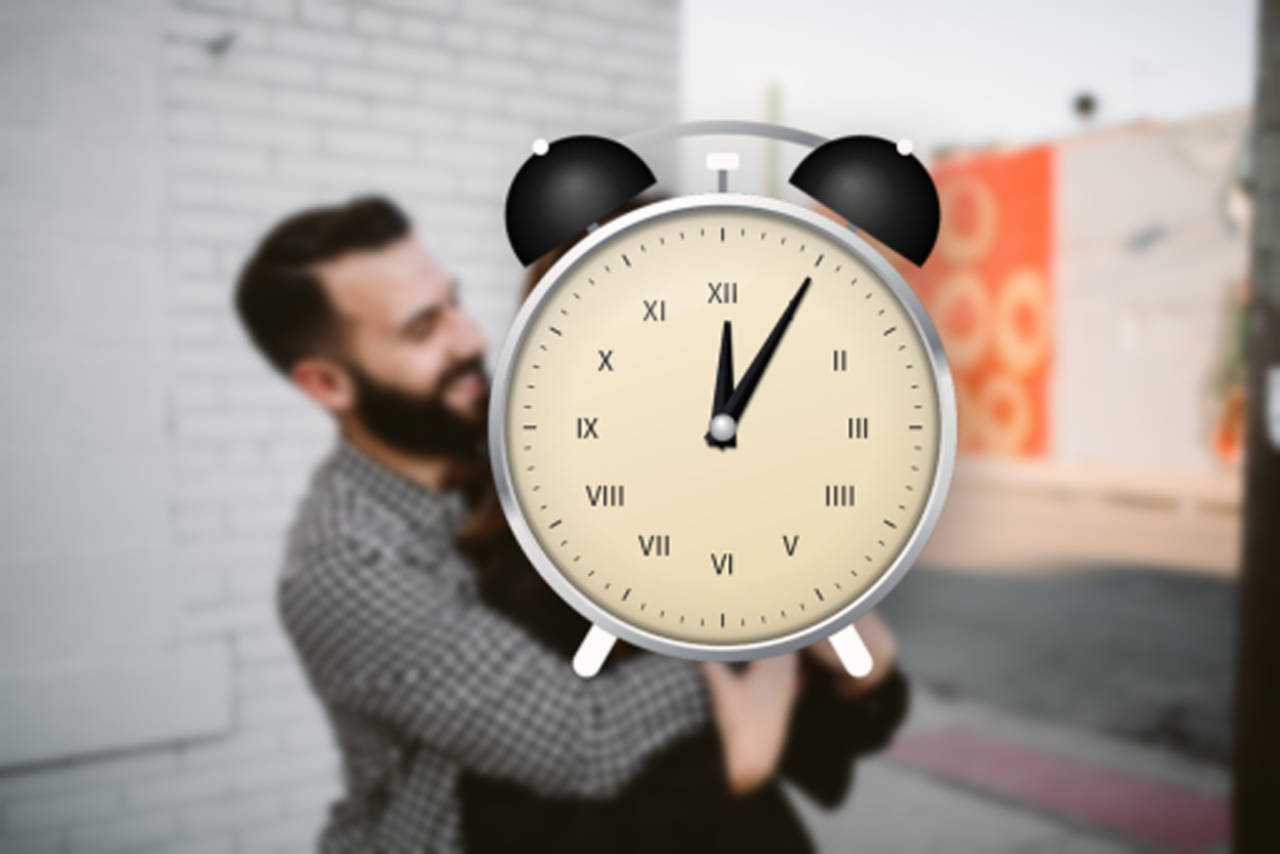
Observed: 12 h 05 min
